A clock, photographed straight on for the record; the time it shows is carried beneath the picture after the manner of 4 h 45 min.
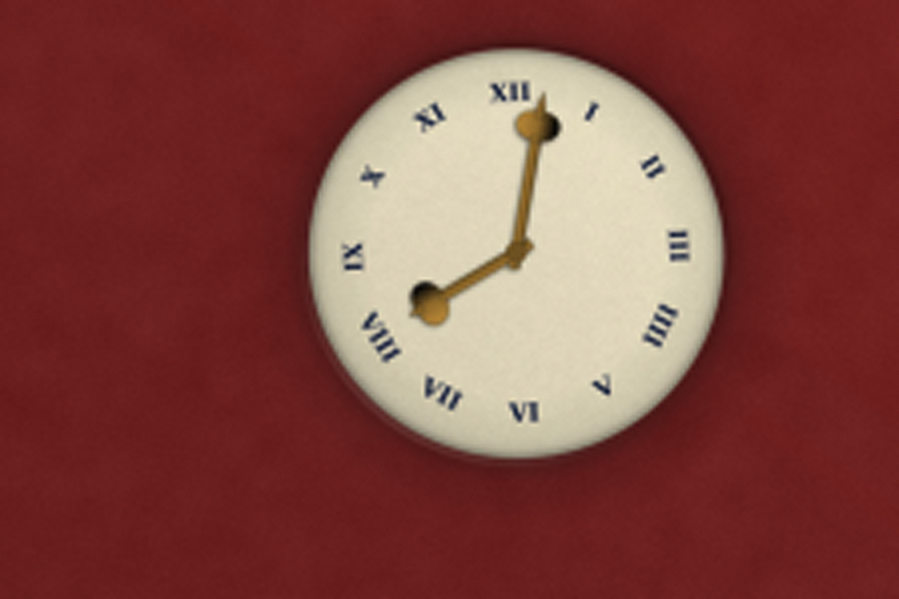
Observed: 8 h 02 min
